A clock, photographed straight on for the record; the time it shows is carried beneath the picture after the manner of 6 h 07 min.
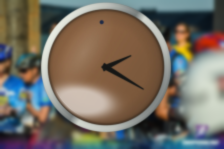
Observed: 2 h 21 min
